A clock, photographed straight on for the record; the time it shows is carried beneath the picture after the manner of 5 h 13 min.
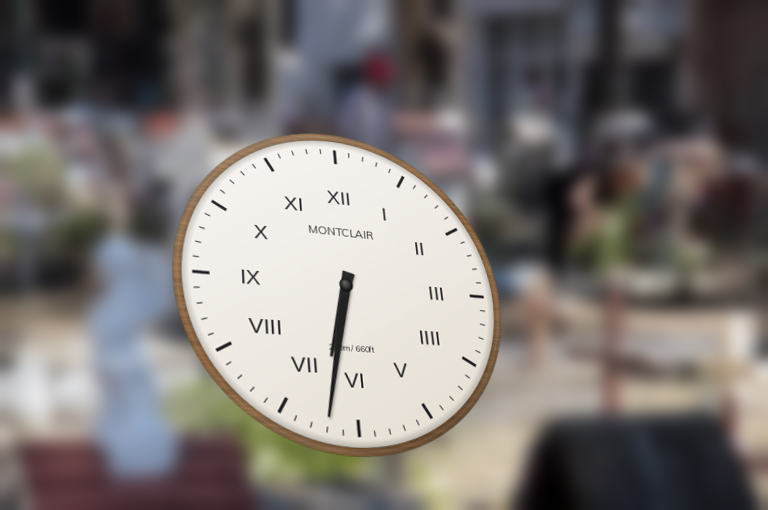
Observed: 6 h 32 min
